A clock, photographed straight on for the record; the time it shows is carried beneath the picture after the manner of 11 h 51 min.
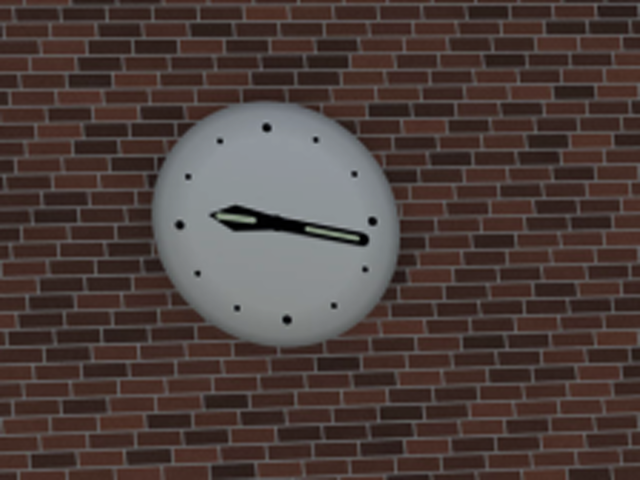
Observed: 9 h 17 min
